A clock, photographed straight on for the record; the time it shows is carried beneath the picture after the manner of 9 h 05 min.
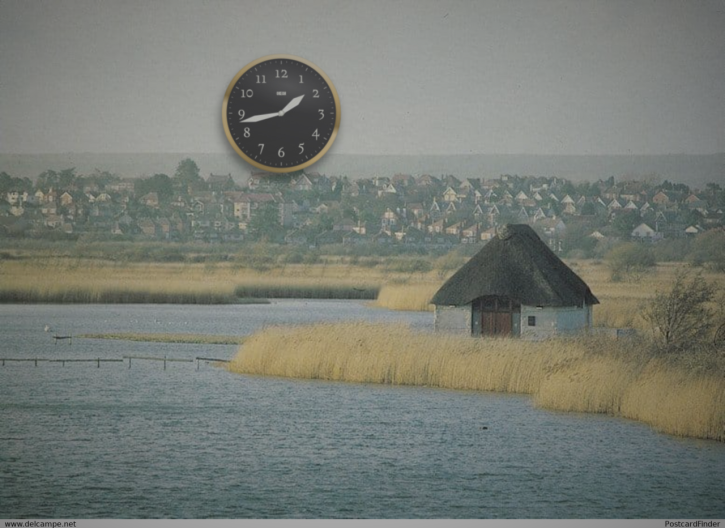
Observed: 1 h 43 min
